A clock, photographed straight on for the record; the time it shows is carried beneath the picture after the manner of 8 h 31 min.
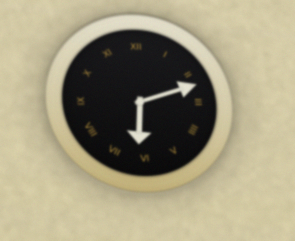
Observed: 6 h 12 min
